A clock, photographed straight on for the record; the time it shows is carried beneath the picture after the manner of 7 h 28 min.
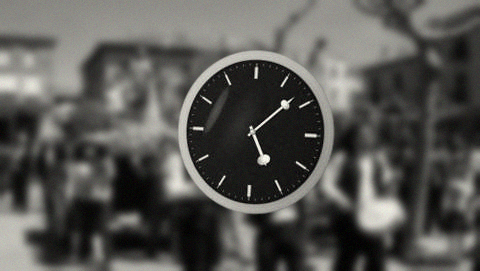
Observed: 5 h 08 min
